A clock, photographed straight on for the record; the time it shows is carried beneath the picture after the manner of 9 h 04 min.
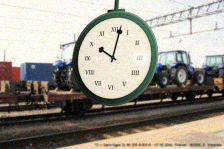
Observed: 10 h 02 min
